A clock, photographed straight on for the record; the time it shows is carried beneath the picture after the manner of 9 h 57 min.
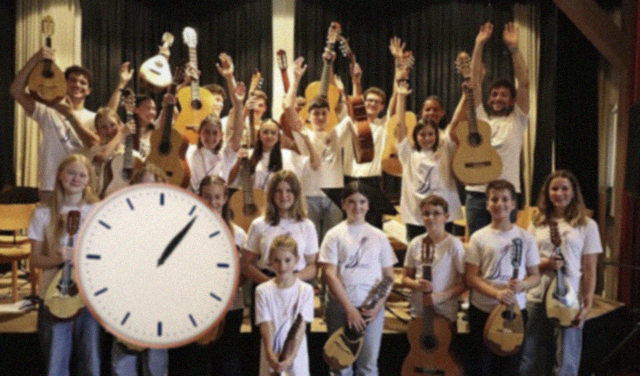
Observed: 1 h 06 min
